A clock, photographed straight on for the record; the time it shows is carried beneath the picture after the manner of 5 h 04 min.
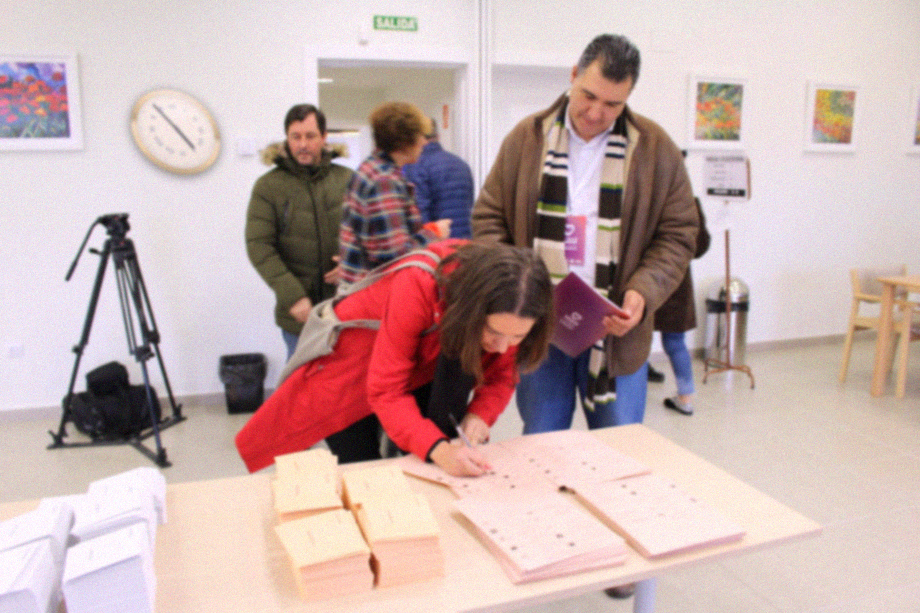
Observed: 4 h 54 min
